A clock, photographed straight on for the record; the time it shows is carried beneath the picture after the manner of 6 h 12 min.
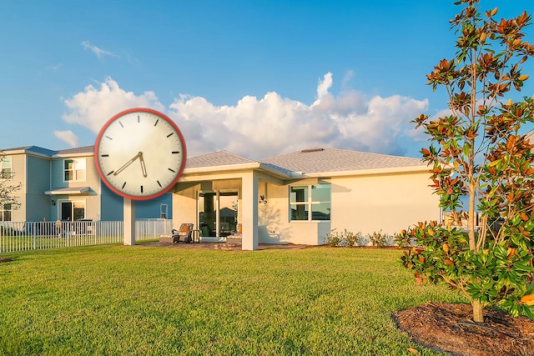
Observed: 5 h 39 min
